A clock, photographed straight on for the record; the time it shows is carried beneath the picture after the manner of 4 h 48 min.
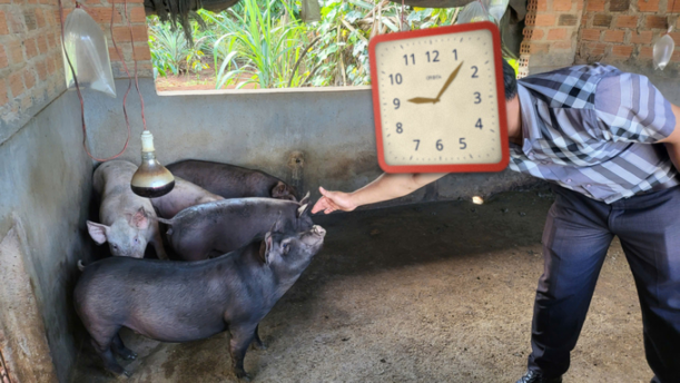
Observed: 9 h 07 min
